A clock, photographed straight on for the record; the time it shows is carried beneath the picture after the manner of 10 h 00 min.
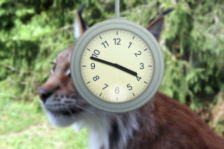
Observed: 3 h 48 min
